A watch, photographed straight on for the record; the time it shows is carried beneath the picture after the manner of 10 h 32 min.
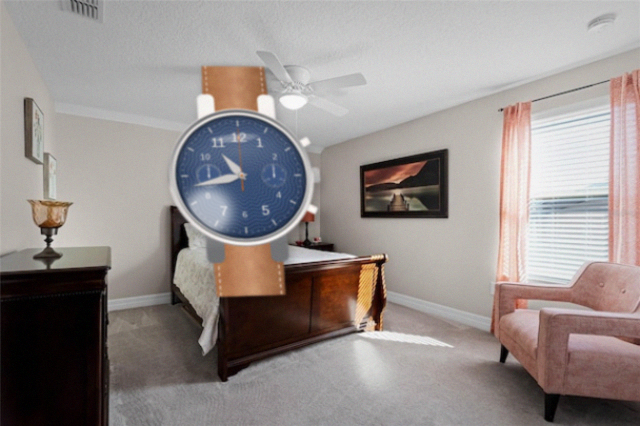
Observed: 10 h 43 min
